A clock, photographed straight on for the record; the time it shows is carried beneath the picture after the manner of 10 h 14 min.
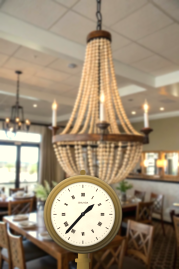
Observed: 1 h 37 min
